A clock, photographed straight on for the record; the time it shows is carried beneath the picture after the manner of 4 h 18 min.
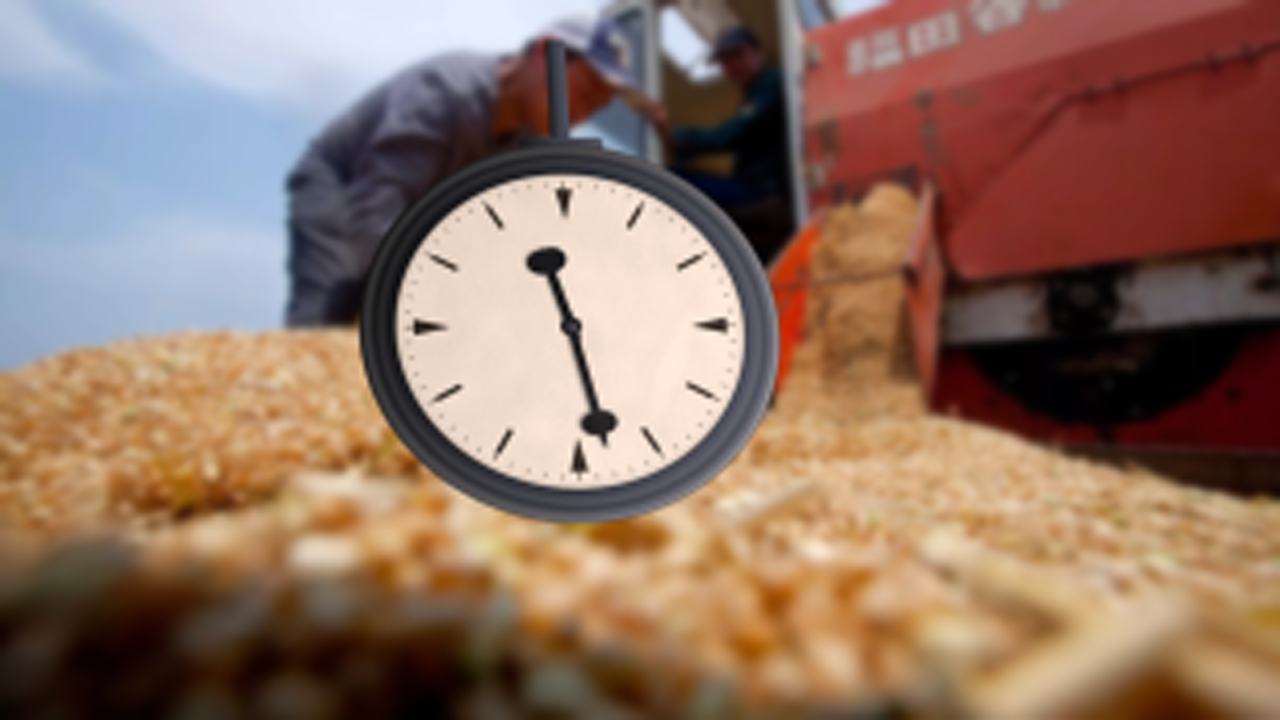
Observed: 11 h 28 min
